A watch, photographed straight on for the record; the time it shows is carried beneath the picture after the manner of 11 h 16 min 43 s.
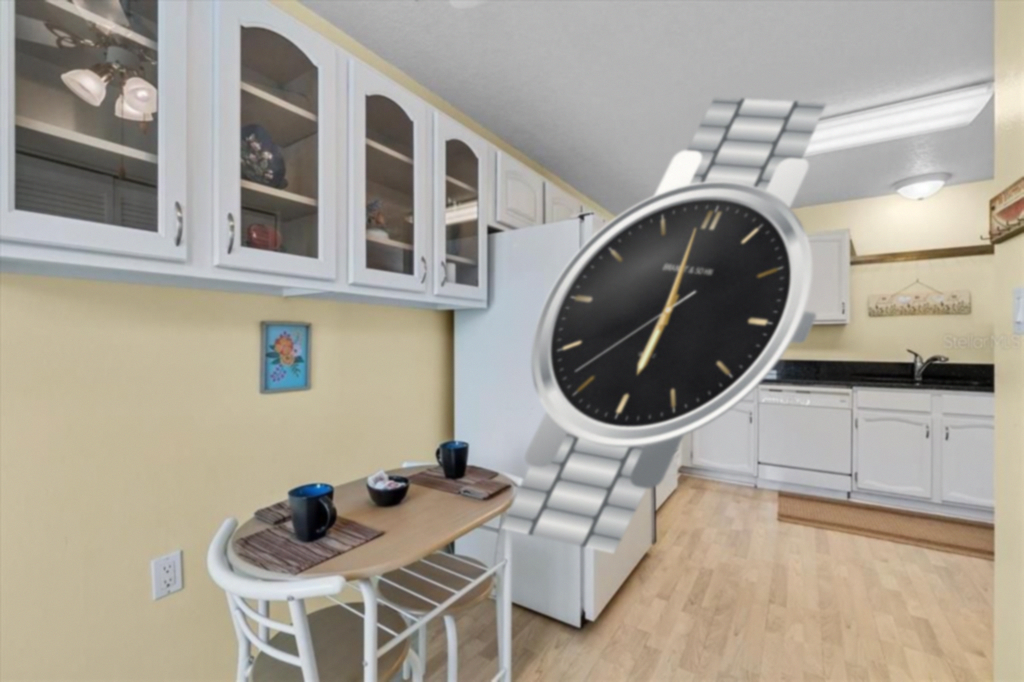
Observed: 5 h 58 min 37 s
